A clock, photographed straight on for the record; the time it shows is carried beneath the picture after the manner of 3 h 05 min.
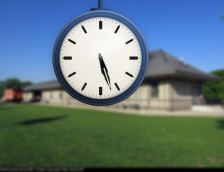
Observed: 5 h 27 min
